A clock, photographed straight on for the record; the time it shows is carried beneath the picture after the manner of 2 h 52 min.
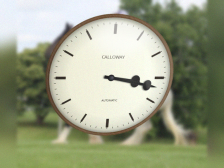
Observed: 3 h 17 min
